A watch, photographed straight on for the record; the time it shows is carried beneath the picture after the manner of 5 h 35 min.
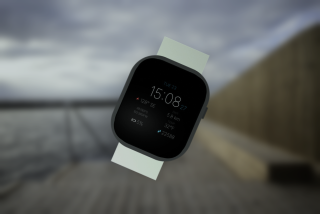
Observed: 15 h 08 min
